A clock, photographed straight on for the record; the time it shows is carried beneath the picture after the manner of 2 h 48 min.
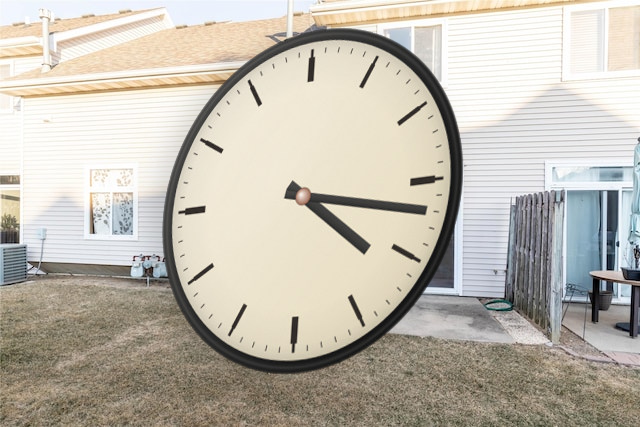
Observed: 4 h 17 min
